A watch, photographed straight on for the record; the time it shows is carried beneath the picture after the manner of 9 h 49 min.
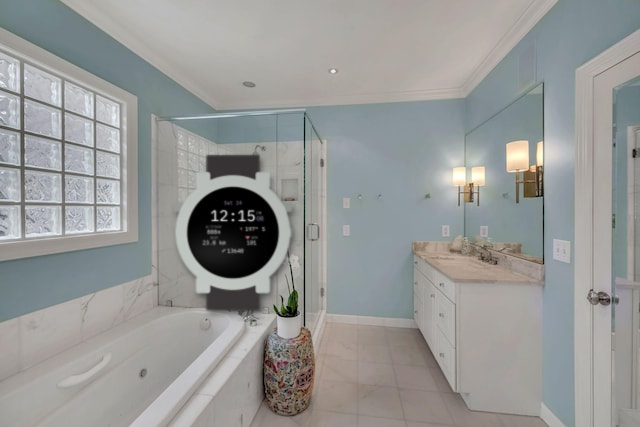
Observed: 12 h 15 min
